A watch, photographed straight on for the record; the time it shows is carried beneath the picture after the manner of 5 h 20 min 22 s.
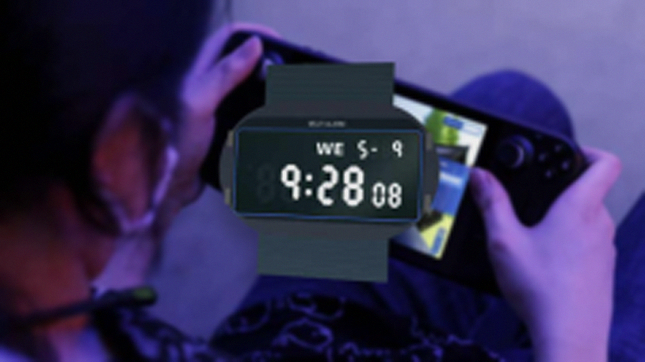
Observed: 9 h 28 min 08 s
